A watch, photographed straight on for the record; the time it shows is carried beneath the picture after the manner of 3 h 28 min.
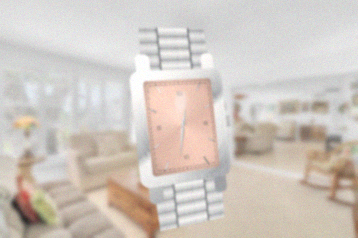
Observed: 12 h 32 min
